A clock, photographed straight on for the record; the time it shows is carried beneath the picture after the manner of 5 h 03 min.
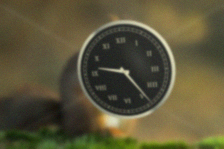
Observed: 9 h 24 min
